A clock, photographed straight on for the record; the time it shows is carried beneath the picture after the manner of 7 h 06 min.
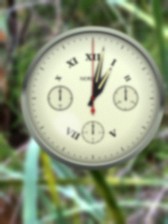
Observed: 1 h 02 min
